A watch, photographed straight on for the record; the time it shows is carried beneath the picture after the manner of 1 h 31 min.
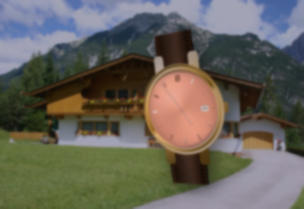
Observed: 4 h 54 min
